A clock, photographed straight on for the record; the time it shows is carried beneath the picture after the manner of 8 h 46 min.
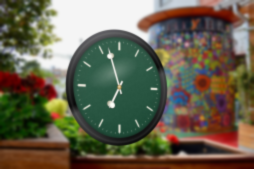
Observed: 6 h 57 min
